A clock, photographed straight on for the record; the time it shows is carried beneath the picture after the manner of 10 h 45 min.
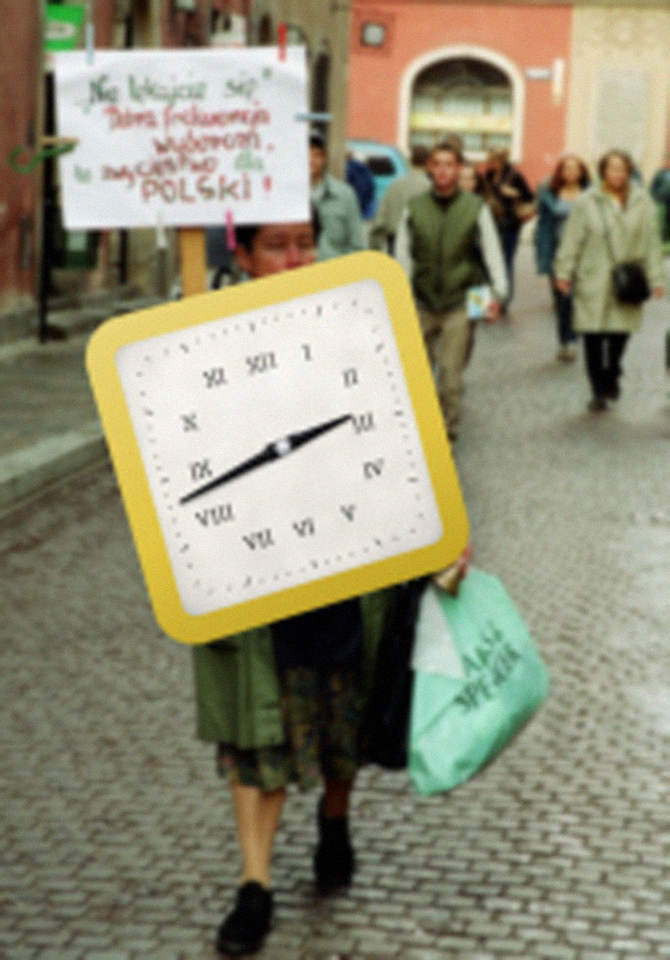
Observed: 2 h 43 min
